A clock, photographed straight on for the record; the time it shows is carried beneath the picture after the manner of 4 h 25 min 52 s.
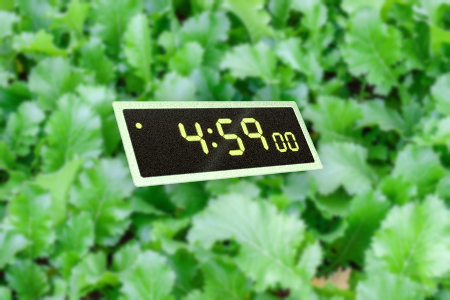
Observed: 4 h 59 min 00 s
